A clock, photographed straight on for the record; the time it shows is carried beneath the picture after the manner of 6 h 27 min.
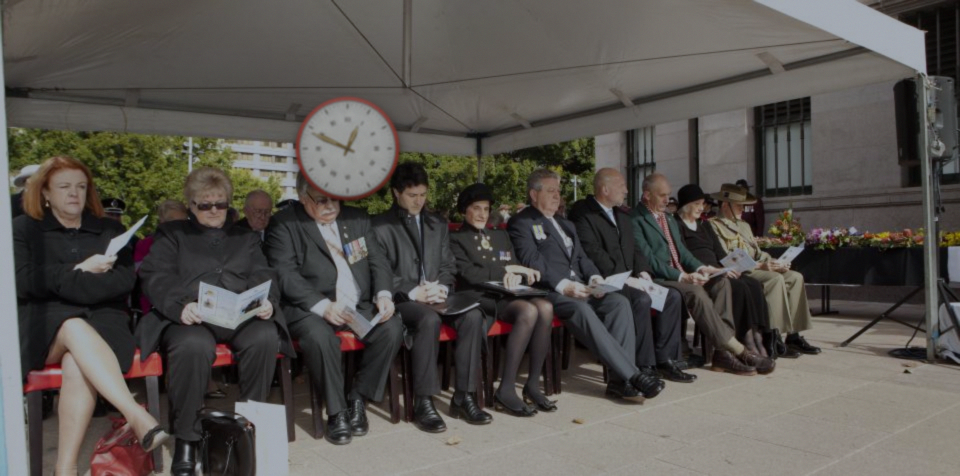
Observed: 12 h 49 min
